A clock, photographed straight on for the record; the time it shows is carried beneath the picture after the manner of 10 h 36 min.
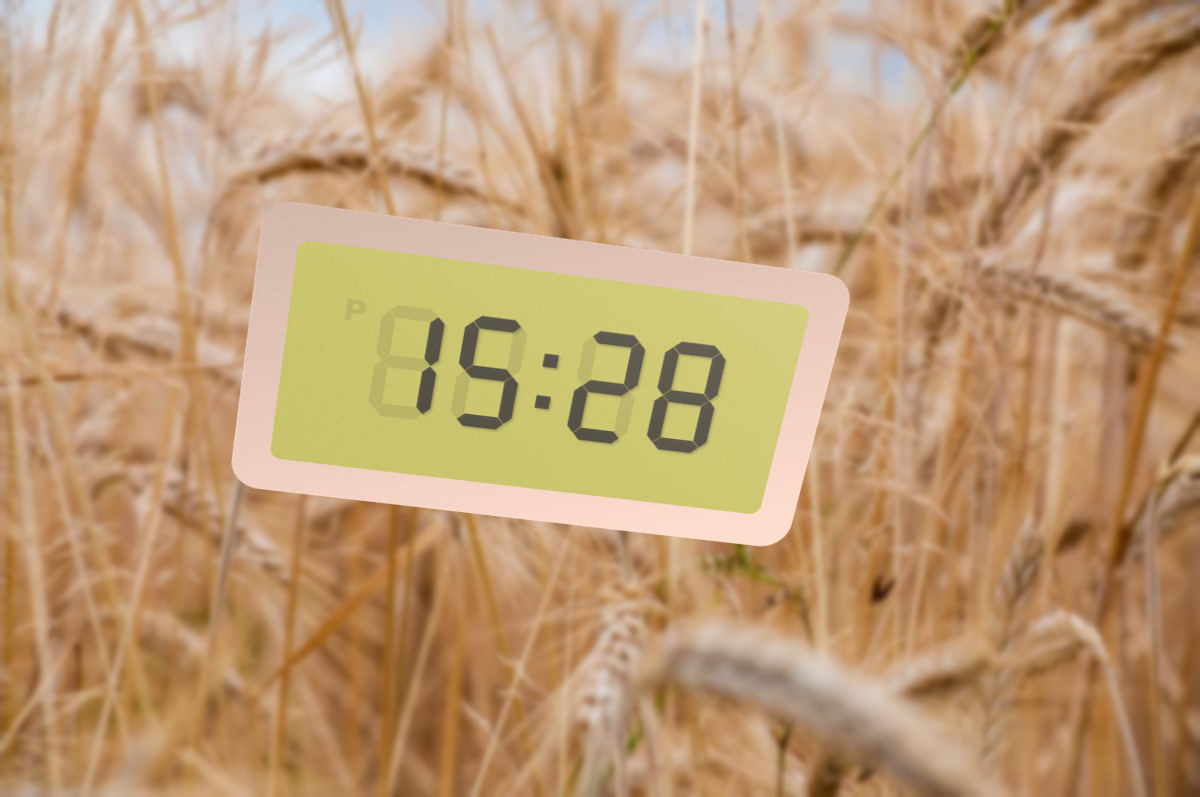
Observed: 15 h 28 min
